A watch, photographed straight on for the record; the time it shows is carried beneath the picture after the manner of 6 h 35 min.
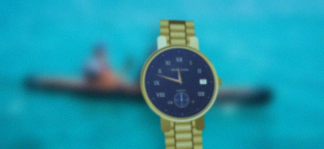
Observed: 11 h 48 min
